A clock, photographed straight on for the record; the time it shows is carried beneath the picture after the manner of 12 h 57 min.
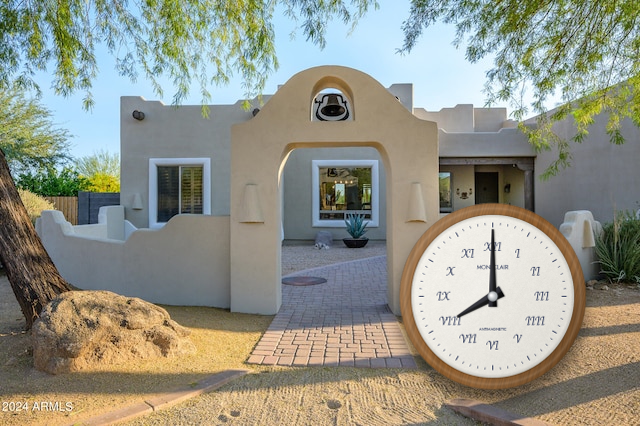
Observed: 8 h 00 min
